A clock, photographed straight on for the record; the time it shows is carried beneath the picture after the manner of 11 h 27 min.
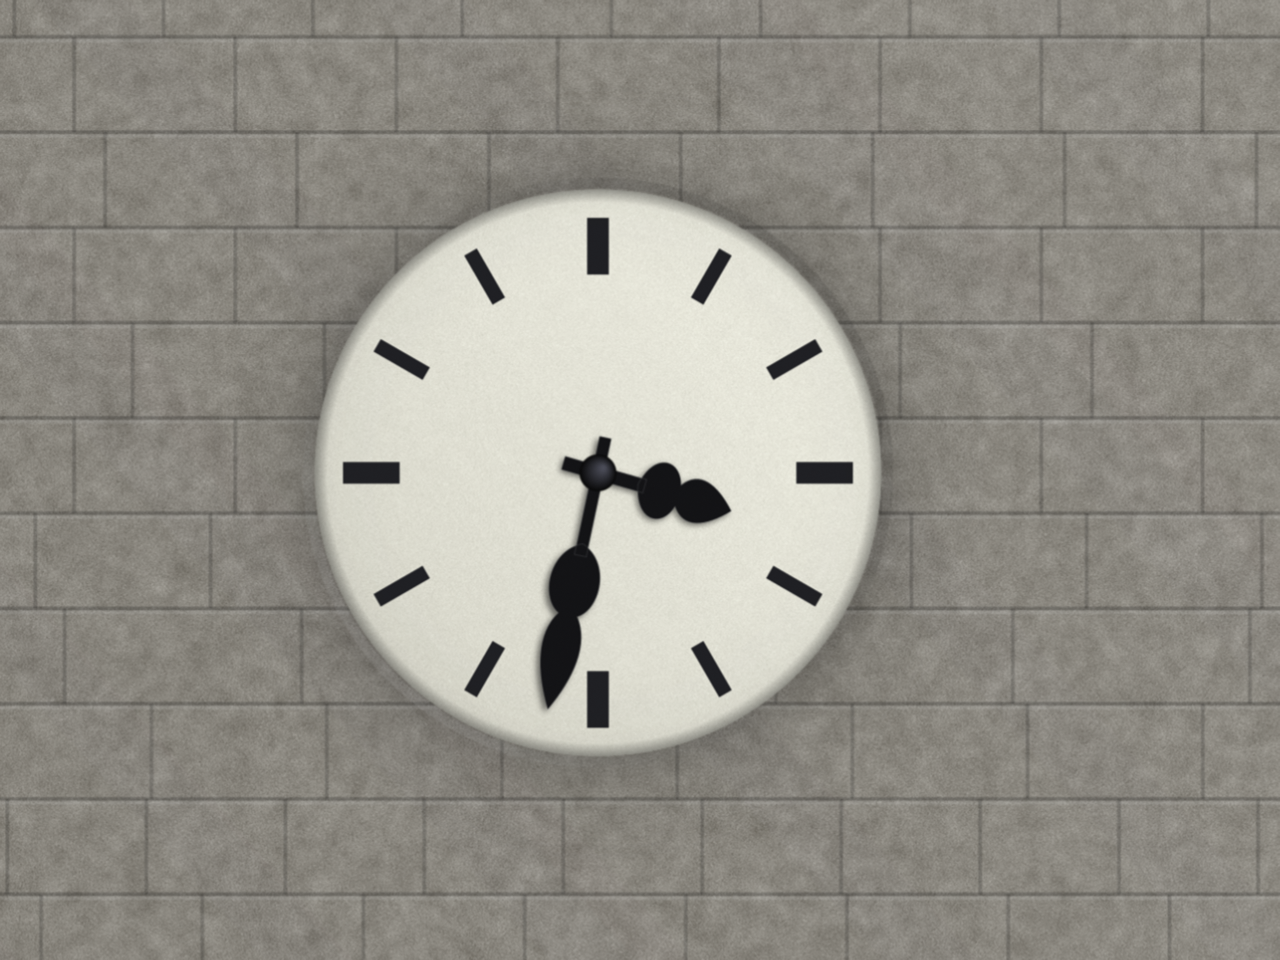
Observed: 3 h 32 min
